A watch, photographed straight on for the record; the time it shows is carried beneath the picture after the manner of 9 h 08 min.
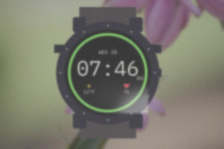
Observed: 7 h 46 min
